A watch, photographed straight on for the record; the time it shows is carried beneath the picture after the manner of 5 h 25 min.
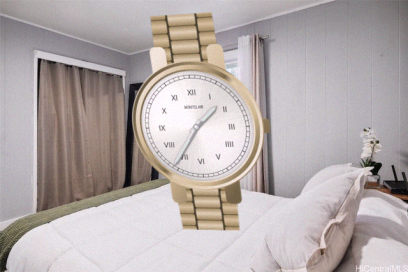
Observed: 1 h 36 min
